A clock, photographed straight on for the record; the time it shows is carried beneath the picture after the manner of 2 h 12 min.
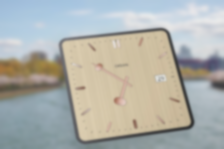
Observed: 6 h 52 min
